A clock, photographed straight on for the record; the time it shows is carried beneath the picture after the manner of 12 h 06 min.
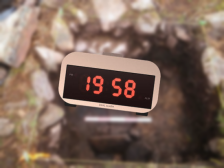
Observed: 19 h 58 min
